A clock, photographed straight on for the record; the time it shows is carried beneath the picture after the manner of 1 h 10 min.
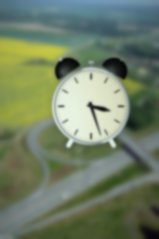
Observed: 3 h 27 min
